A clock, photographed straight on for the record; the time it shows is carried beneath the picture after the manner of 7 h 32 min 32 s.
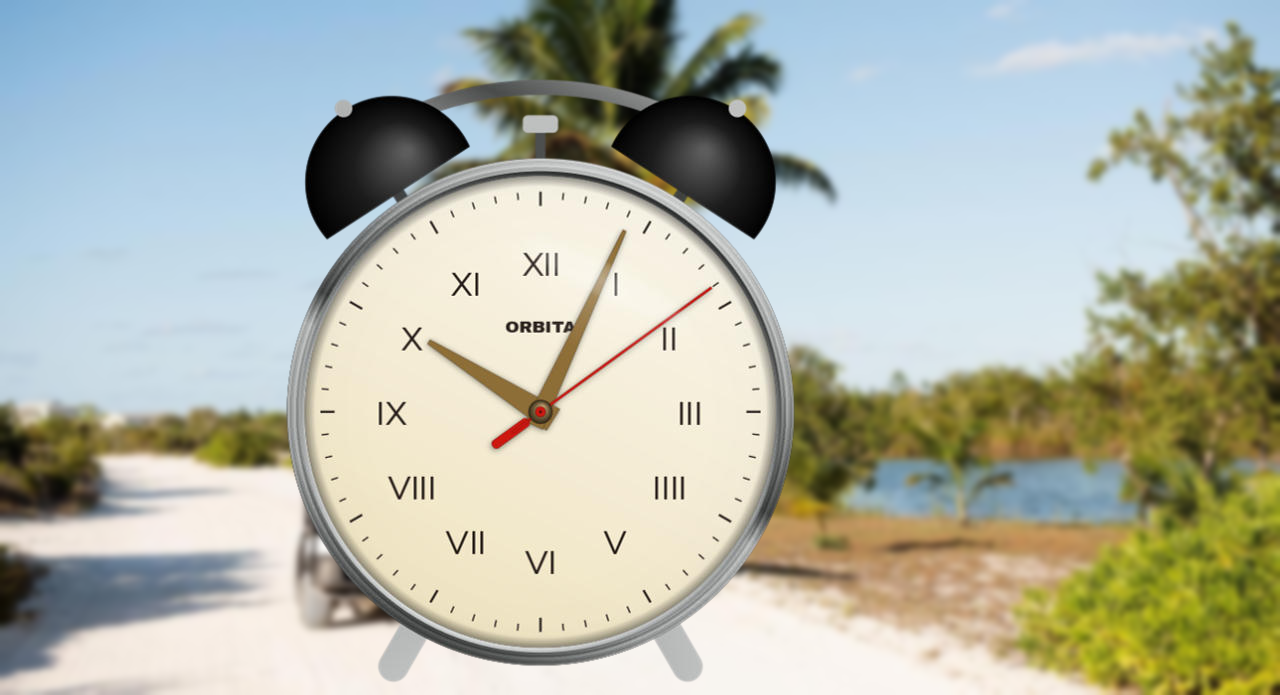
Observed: 10 h 04 min 09 s
